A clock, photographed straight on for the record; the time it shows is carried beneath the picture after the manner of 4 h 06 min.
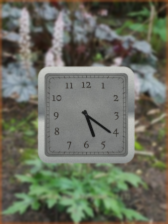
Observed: 5 h 21 min
